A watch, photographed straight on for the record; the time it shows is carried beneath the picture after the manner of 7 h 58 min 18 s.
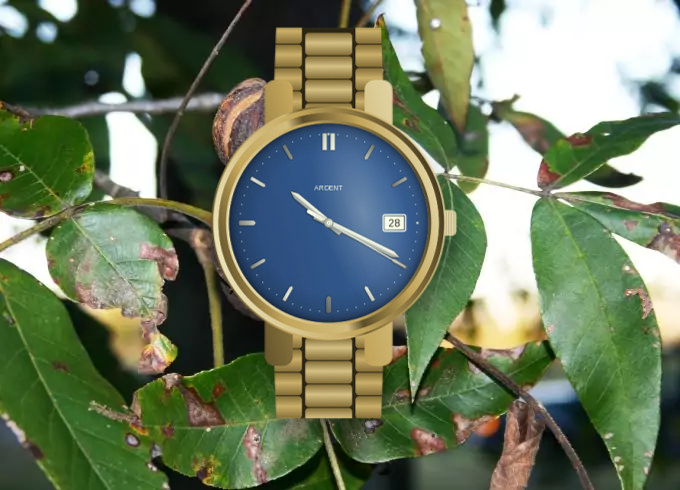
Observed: 10 h 19 min 20 s
